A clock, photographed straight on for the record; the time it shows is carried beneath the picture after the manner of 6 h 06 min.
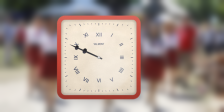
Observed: 9 h 49 min
